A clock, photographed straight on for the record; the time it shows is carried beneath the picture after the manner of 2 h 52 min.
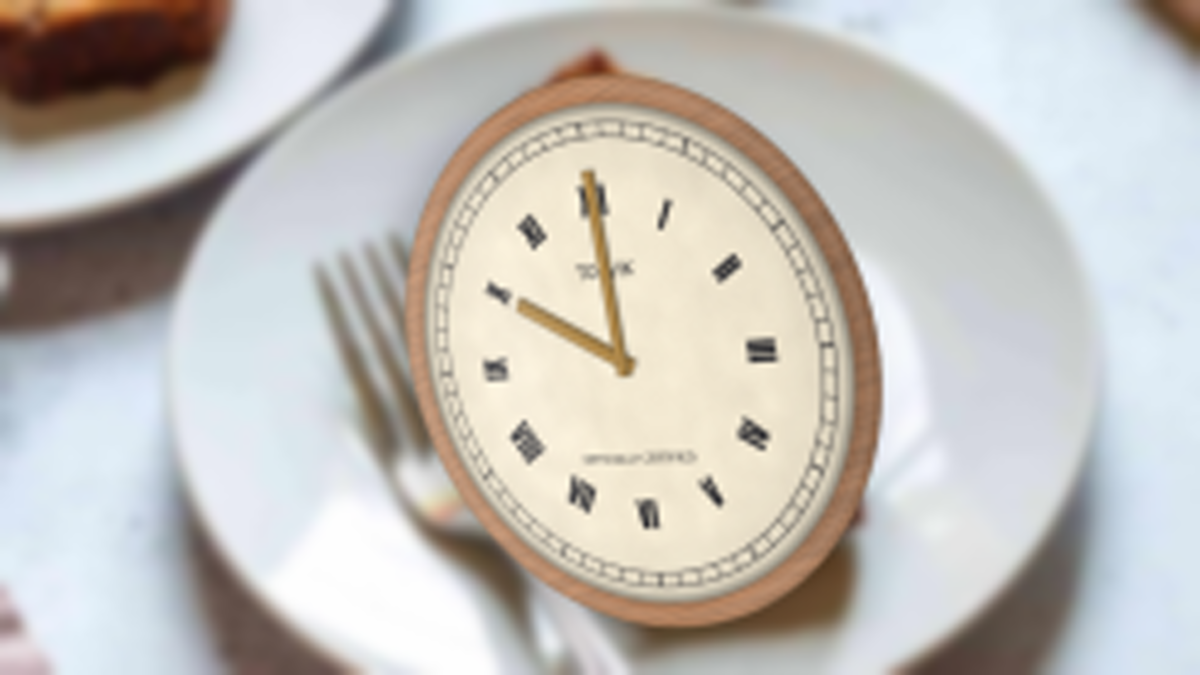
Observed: 10 h 00 min
